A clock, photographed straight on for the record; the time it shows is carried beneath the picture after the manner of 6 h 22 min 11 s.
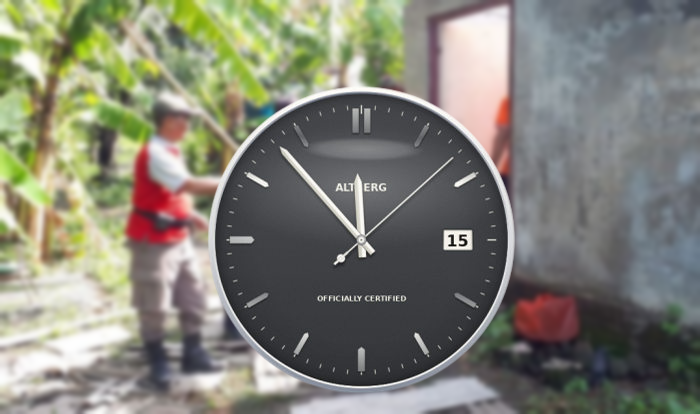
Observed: 11 h 53 min 08 s
